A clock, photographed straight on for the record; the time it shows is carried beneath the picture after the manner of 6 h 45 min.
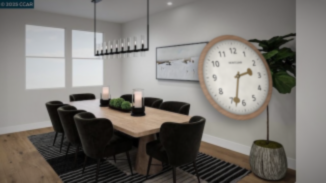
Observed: 2 h 33 min
